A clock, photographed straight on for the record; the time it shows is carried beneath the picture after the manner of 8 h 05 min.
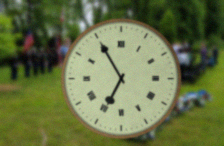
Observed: 6 h 55 min
